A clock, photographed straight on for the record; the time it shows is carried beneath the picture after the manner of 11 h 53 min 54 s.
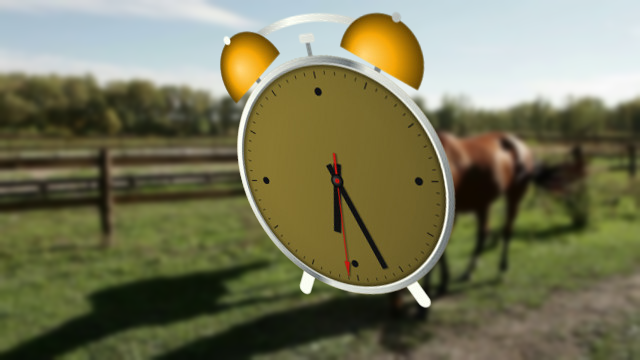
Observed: 6 h 26 min 31 s
